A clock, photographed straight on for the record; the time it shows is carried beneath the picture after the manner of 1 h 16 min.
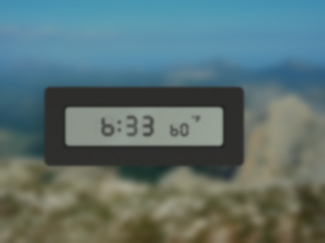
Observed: 6 h 33 min
